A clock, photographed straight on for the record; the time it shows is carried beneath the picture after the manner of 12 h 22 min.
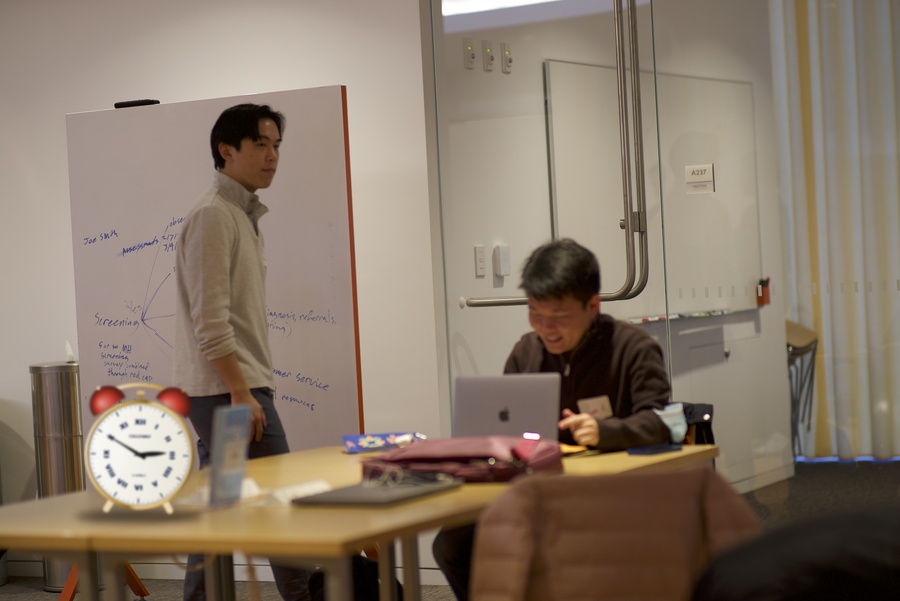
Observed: 2 h 50 min
